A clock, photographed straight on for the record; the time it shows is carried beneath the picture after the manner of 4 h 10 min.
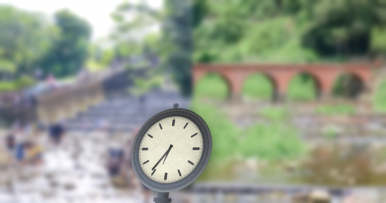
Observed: 6 h 36 min
